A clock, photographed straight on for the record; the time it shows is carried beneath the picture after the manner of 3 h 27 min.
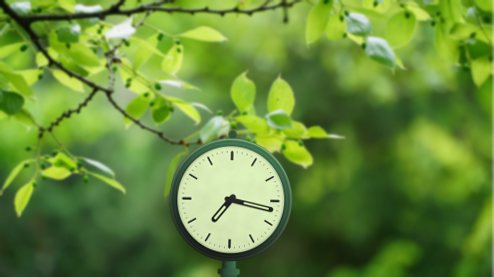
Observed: 7 h 17 min
